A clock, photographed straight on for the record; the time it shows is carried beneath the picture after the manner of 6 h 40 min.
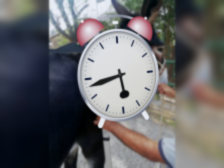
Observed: 5 h 43 min
